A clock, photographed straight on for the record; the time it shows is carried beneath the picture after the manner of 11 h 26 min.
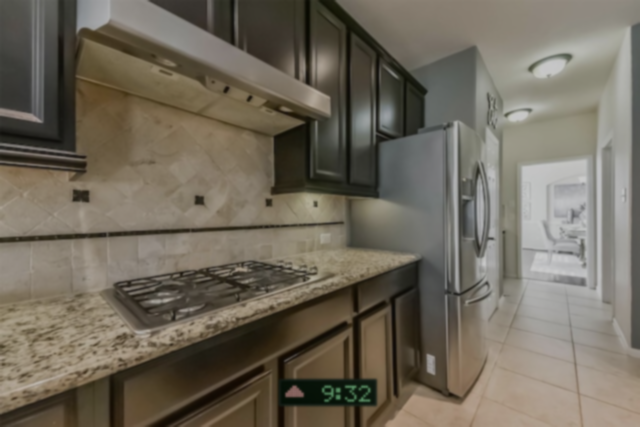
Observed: 9 h 32 min
